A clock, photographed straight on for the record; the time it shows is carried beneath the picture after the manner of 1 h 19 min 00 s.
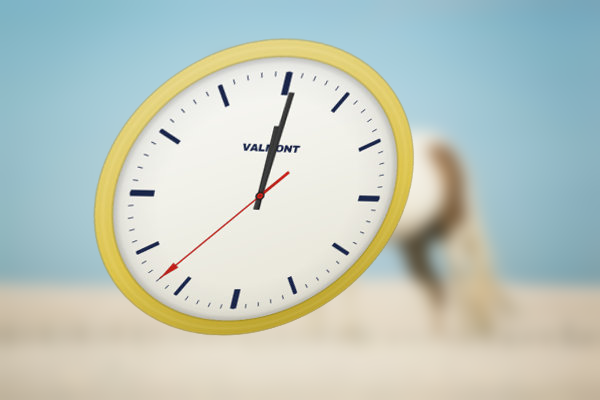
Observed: 12 h 00 min 37 s
